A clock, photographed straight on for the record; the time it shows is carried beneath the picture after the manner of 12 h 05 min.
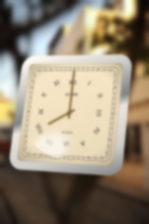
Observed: 8 h 00 min
